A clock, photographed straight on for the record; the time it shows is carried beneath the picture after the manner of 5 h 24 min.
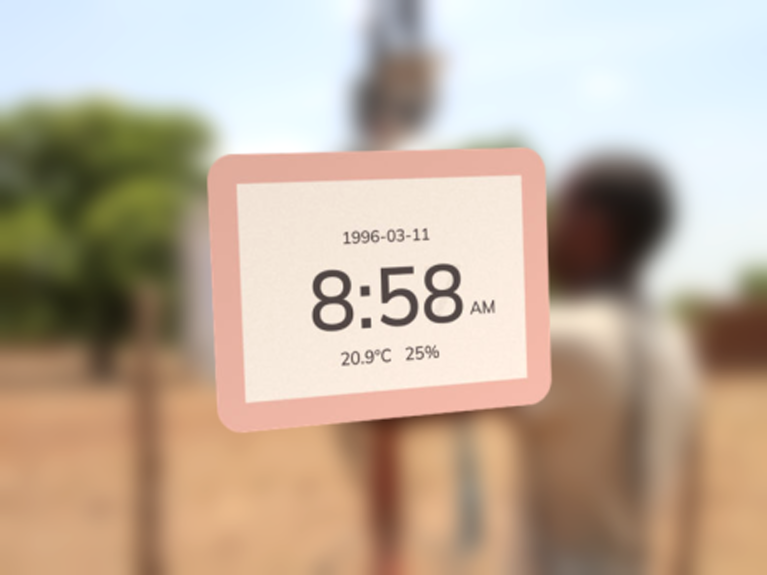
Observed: 8 h 58 min
